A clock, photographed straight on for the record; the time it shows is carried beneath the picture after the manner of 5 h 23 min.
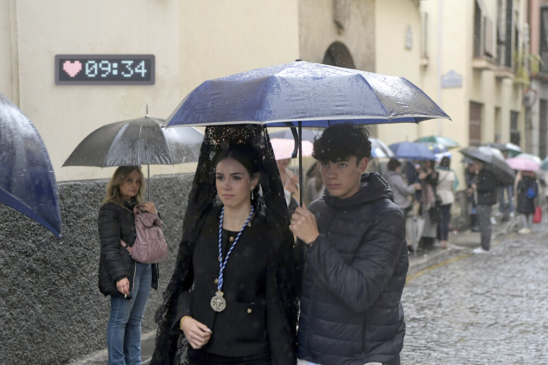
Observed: 9 h 34 min
